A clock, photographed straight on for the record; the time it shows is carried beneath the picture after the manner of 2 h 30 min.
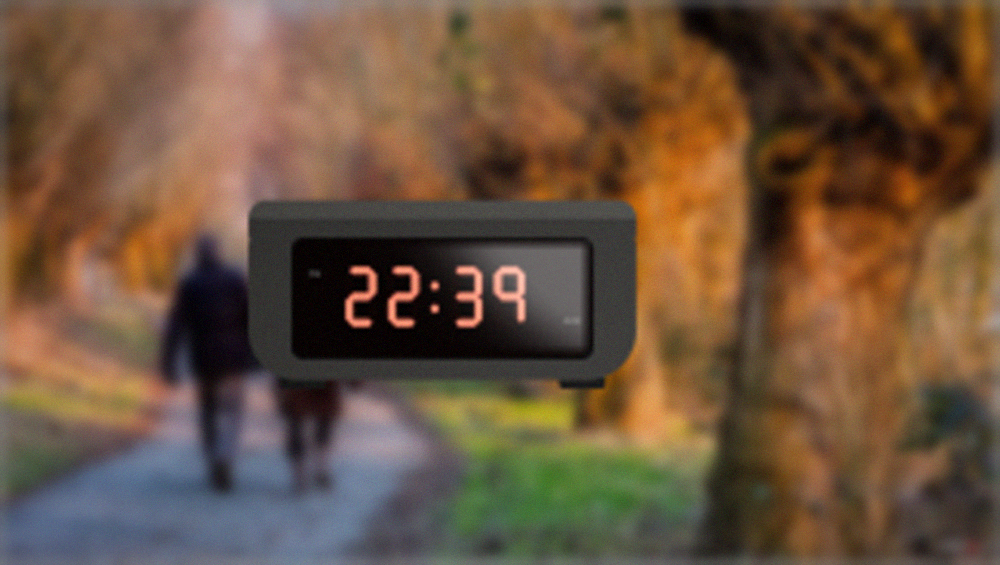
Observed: 22 h 39 min
